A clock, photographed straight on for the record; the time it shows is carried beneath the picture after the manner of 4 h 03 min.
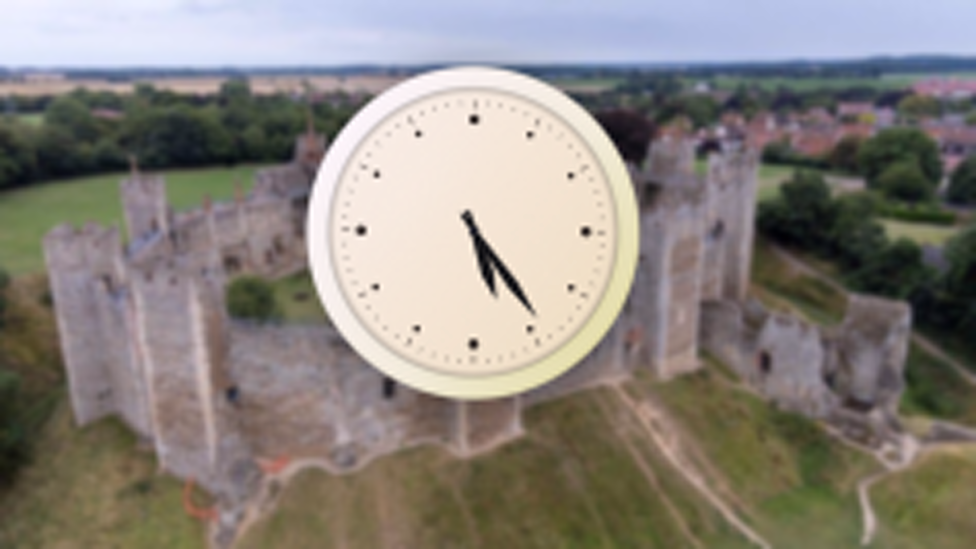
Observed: 5 h 24 min
